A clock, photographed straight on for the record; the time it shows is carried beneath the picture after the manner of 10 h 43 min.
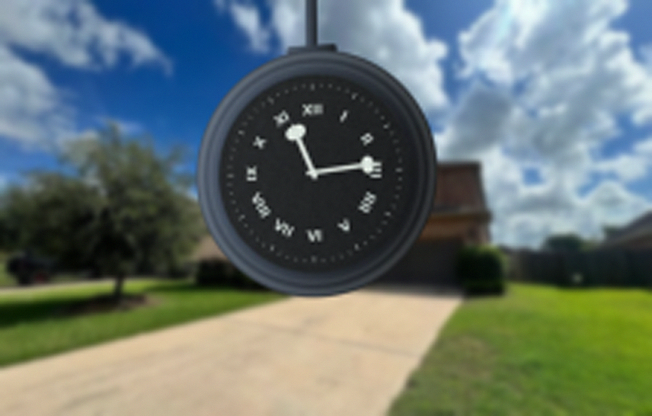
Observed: 11 h 14 min
